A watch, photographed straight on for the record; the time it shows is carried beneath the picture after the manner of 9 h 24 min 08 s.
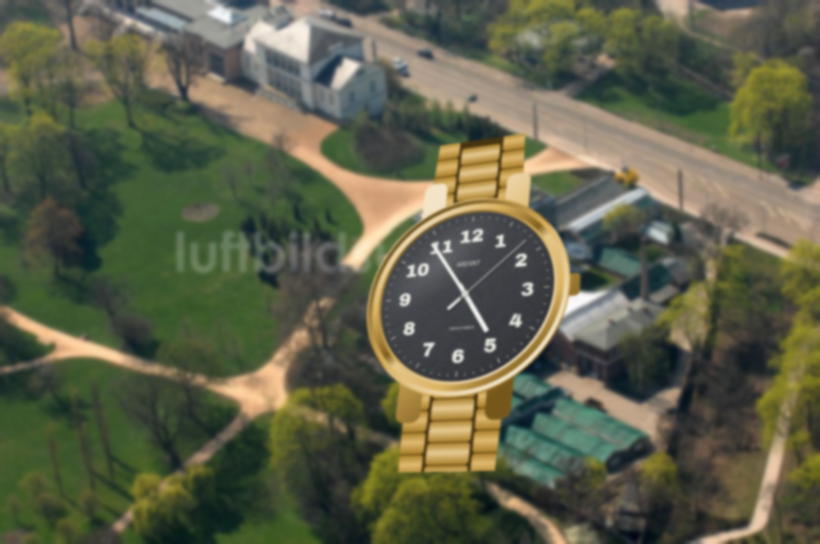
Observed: 4 h 54 min 08 s
